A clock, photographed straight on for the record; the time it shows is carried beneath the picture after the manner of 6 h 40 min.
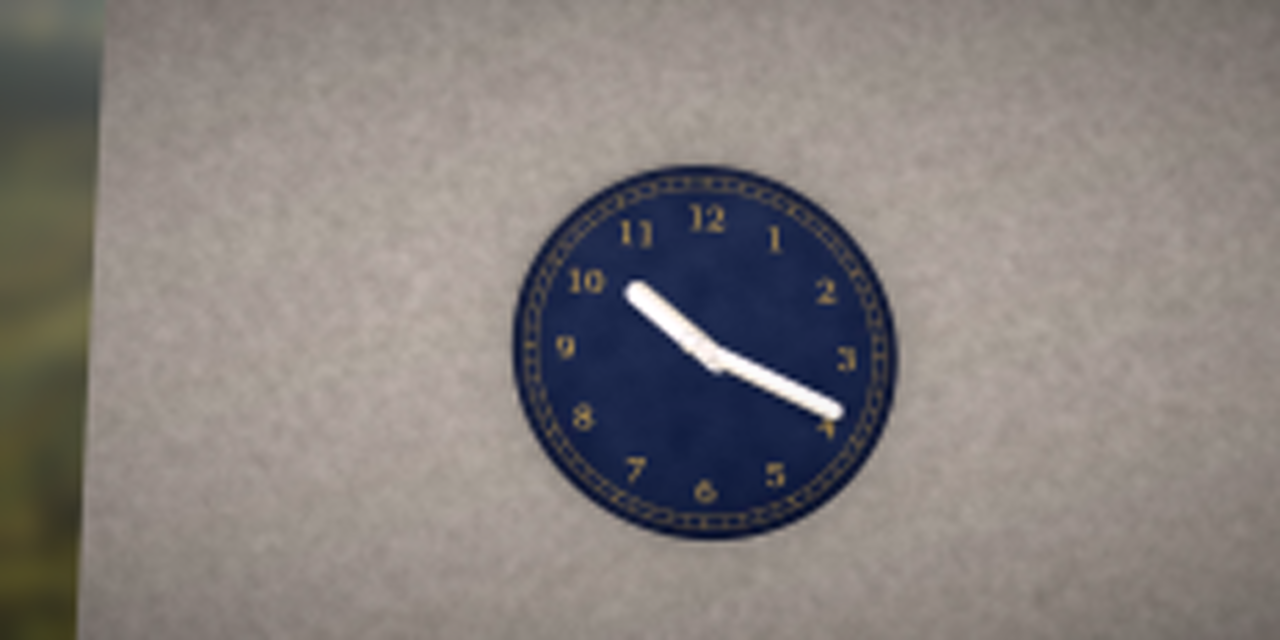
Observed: 10 h 19 min
